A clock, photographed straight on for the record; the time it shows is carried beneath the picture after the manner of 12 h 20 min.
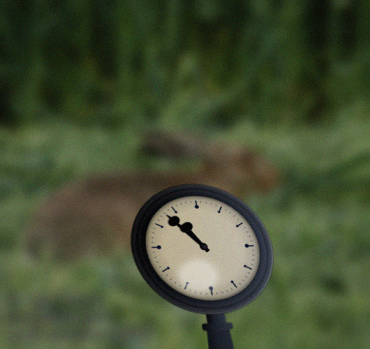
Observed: 10 h 53 min
